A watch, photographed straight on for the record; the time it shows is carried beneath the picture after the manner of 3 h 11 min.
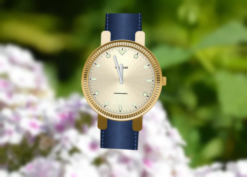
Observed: 11 h 57 min
